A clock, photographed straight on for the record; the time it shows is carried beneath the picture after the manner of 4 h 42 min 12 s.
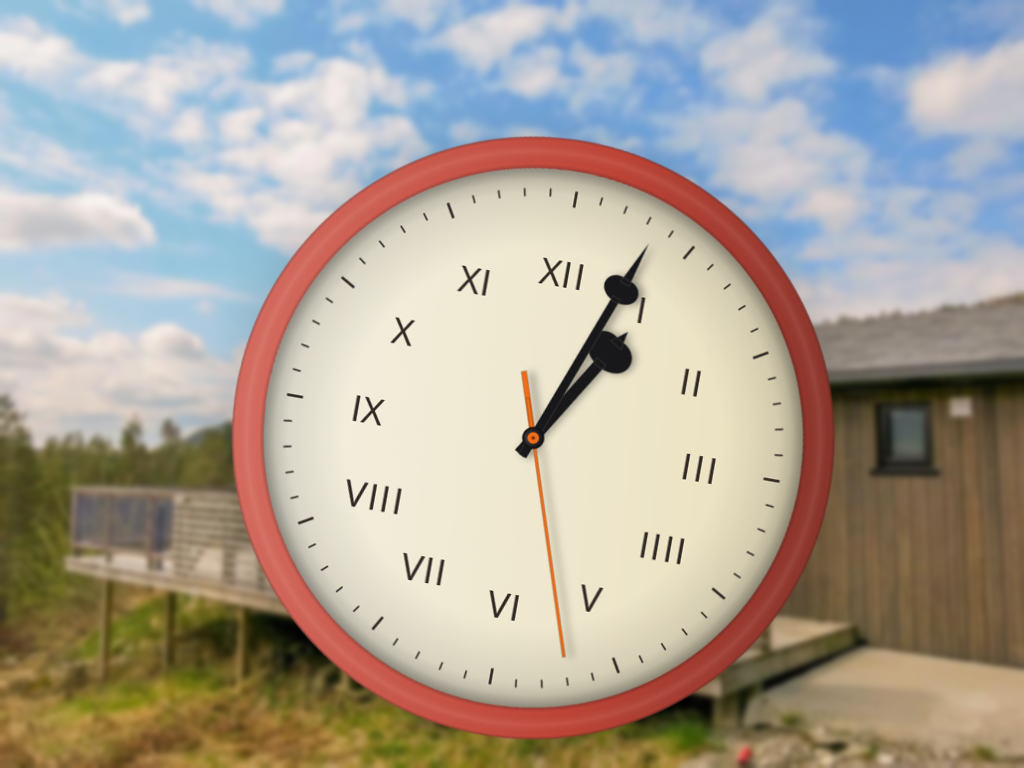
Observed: 1 h 03 min 27 s
